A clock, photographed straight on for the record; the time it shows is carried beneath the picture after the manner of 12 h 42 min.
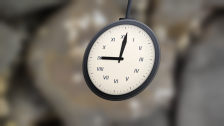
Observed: 9 h 01 min
